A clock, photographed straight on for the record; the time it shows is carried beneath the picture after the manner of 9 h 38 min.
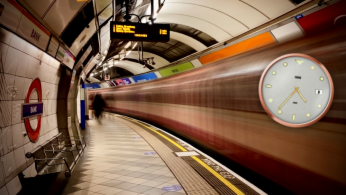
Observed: 4 h 36 min
